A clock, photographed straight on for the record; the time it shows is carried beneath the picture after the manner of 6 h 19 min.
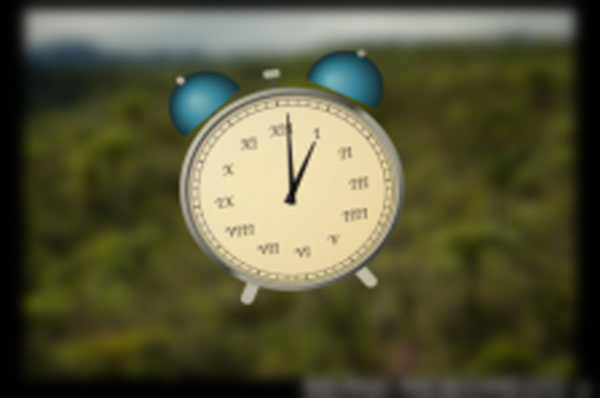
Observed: 1 h 01 min
